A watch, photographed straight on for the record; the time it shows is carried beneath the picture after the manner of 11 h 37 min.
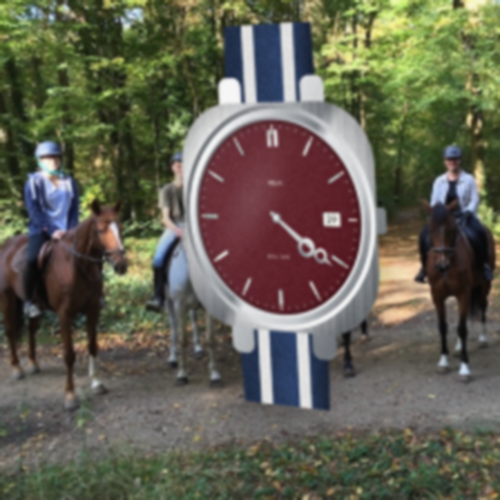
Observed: 4 h 21 min
